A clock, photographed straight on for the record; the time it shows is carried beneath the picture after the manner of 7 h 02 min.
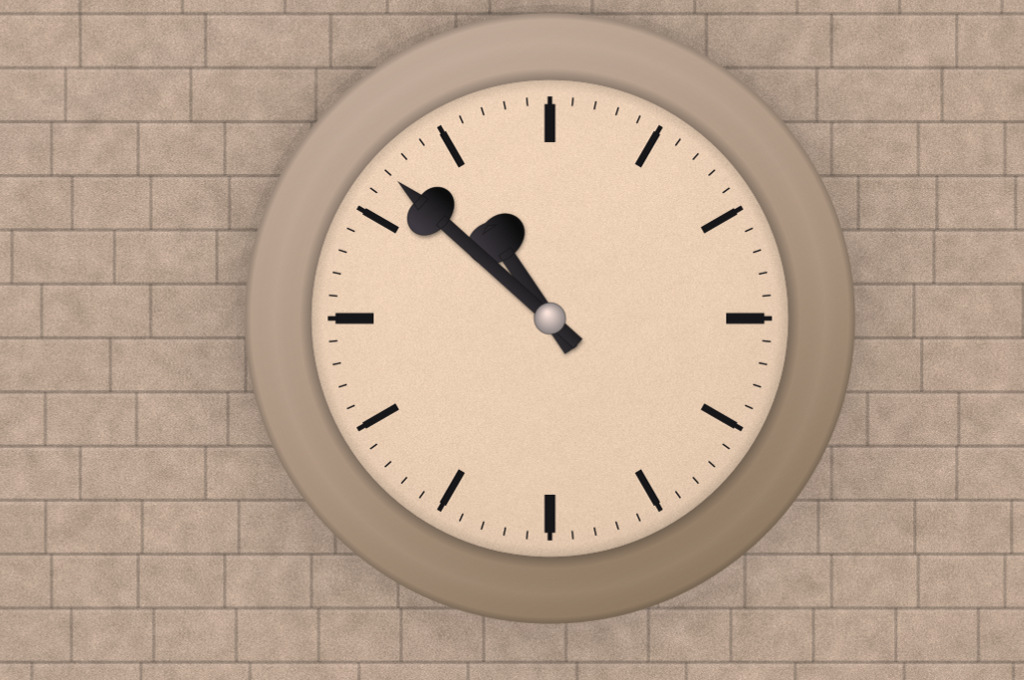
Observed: 10 h 52 min
